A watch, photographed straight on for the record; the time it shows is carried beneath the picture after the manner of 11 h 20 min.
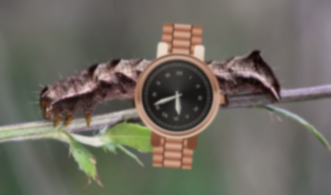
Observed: 5 h 41 min
